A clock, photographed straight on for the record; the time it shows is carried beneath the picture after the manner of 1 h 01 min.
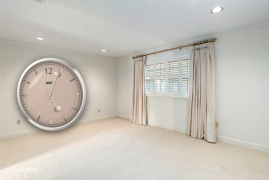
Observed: 5 h 04 min
